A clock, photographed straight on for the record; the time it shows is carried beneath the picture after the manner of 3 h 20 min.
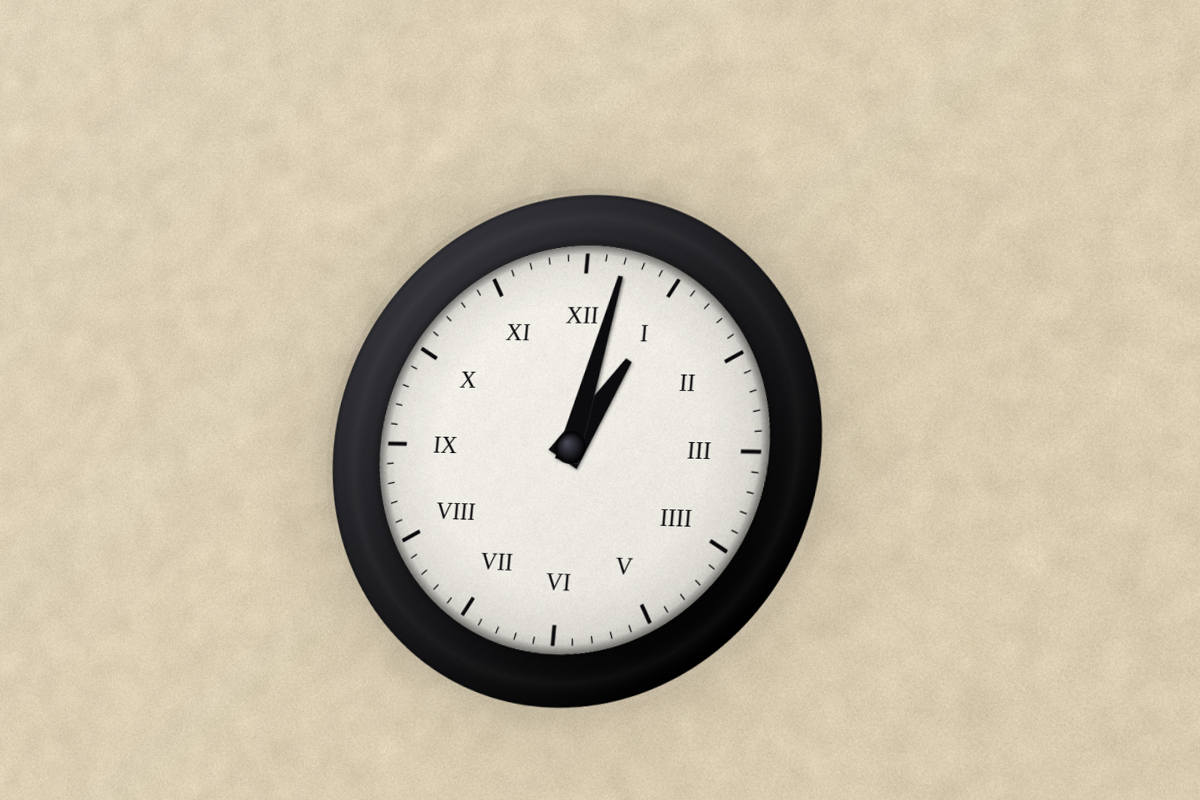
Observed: 1 h 02 min
